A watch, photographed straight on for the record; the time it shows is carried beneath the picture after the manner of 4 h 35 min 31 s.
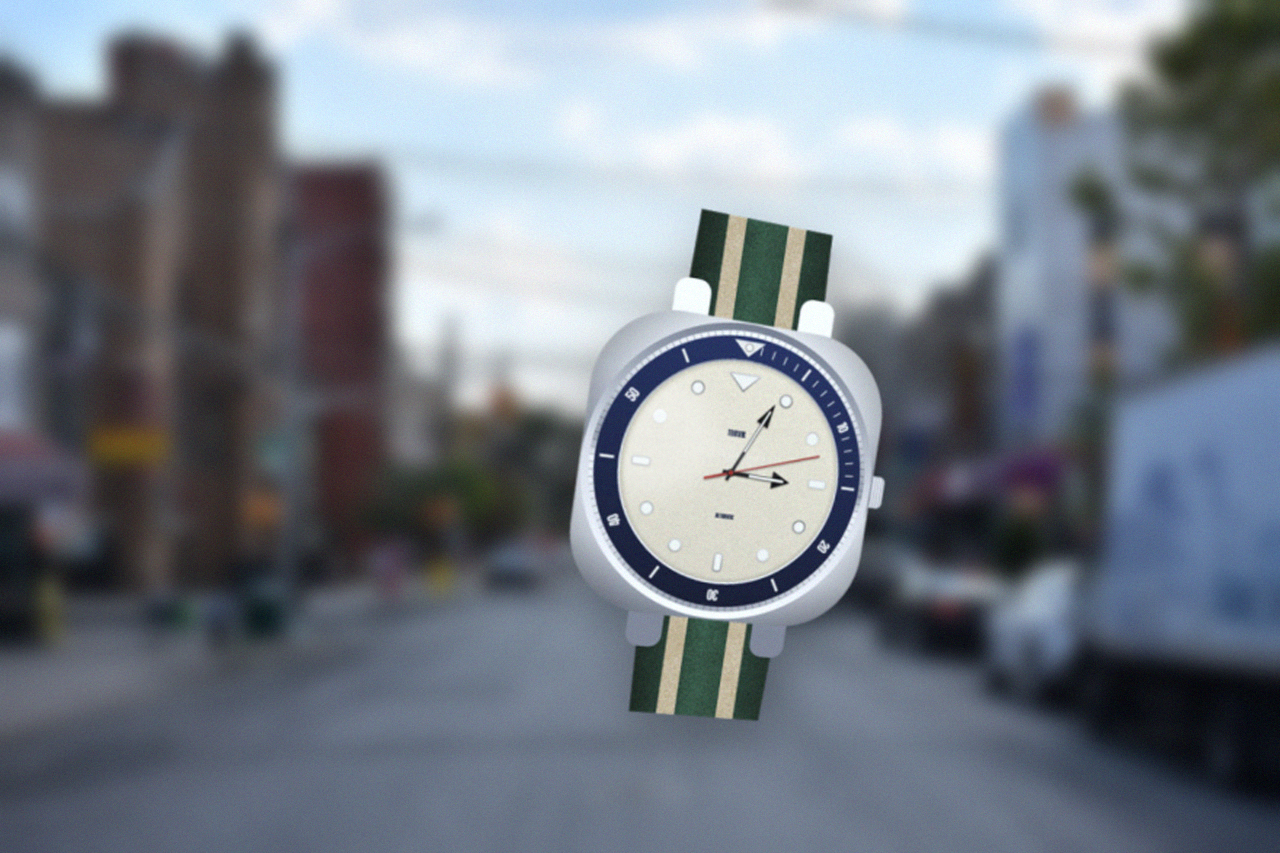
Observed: 3 h 04 min 12 s
